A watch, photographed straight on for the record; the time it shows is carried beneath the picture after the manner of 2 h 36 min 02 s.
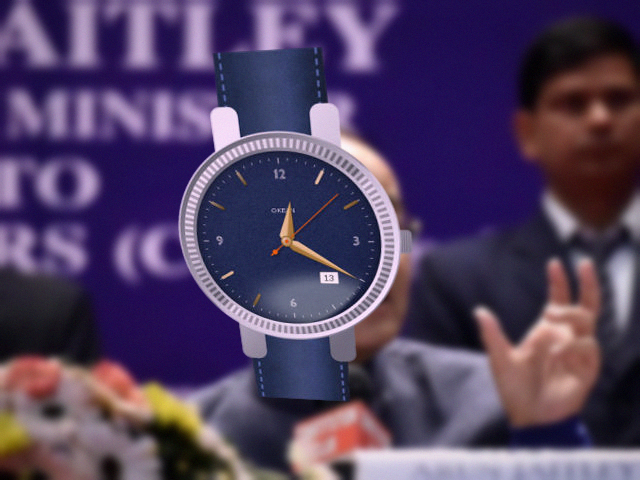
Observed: 12 h 20 min 08 s
